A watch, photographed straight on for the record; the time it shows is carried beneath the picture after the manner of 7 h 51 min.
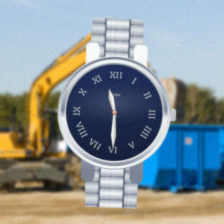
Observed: 11 h 30 min
